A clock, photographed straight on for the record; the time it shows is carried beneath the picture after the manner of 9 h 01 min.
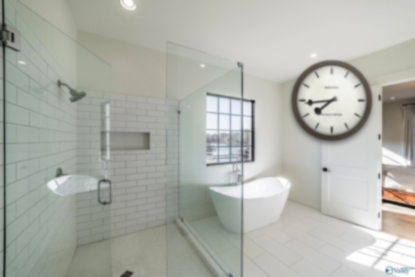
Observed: 7 h 44 min
